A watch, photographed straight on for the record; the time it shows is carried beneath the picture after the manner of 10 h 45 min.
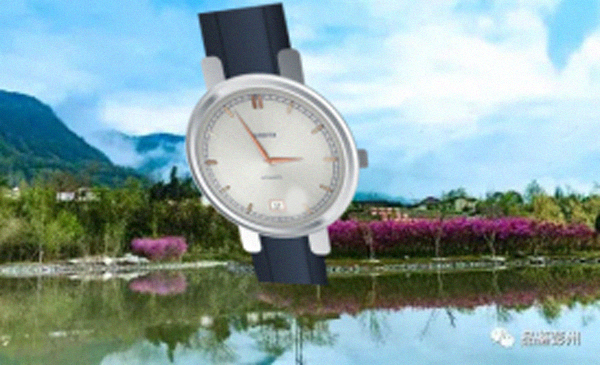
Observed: 2 h 56 min
